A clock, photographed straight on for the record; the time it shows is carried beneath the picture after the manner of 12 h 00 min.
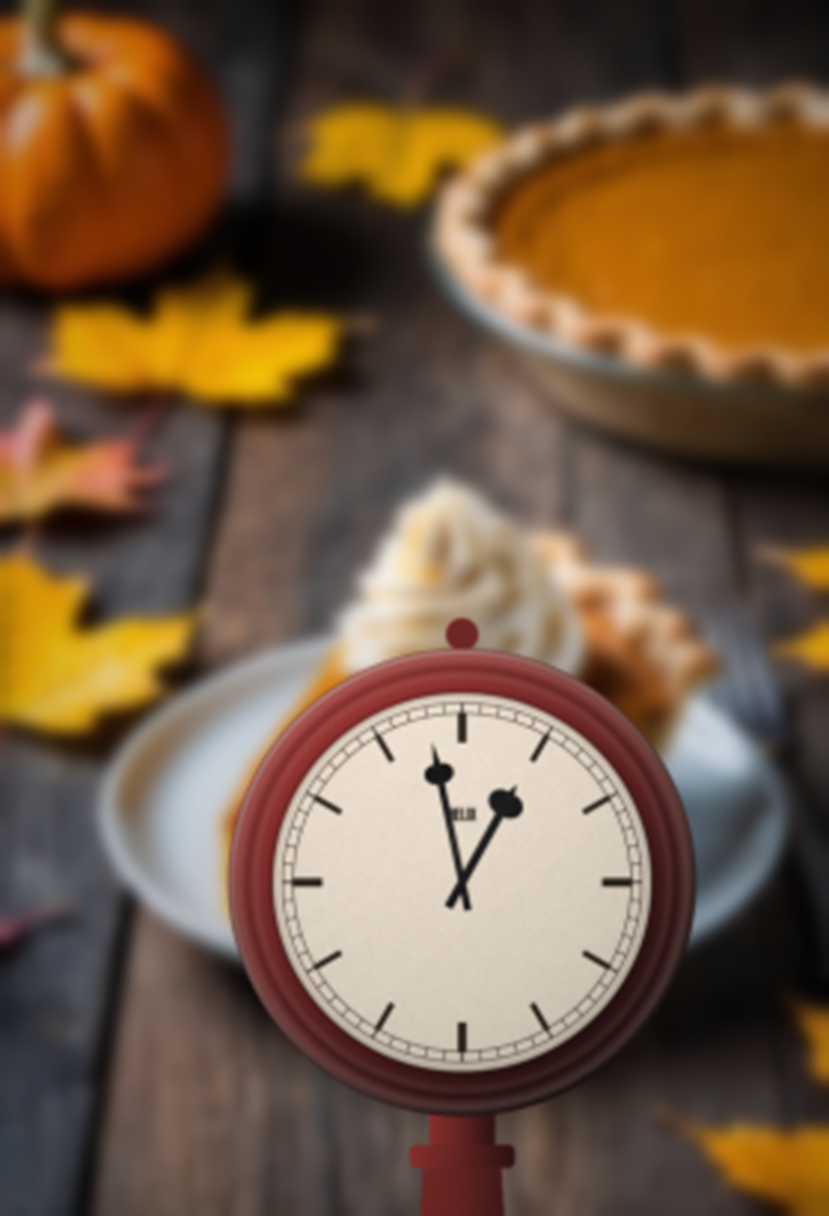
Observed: 12 h 58 min
